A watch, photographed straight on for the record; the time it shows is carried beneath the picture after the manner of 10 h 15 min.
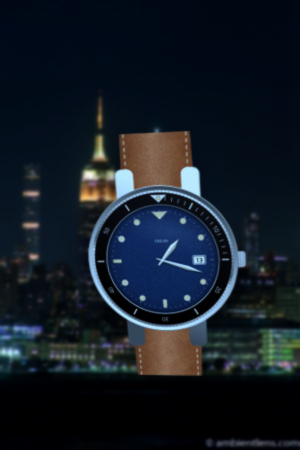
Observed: 1 h 18 min
